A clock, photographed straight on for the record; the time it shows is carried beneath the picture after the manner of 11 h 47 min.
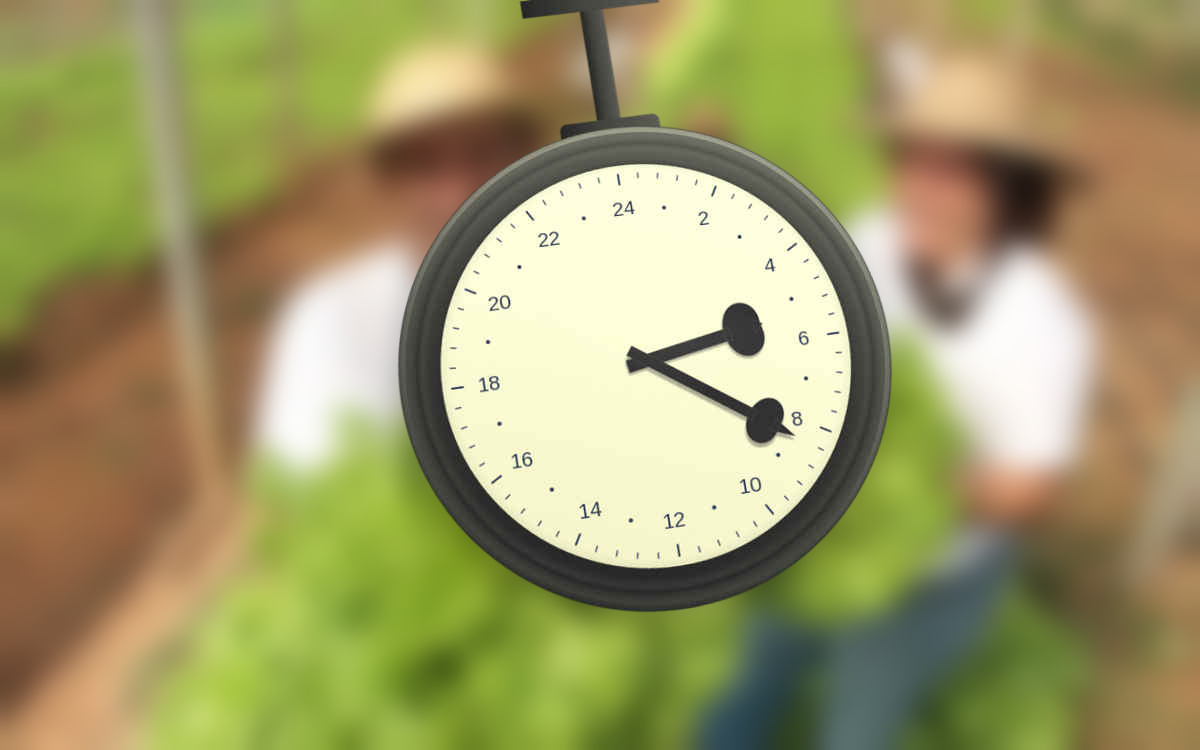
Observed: 5 h 21 min
